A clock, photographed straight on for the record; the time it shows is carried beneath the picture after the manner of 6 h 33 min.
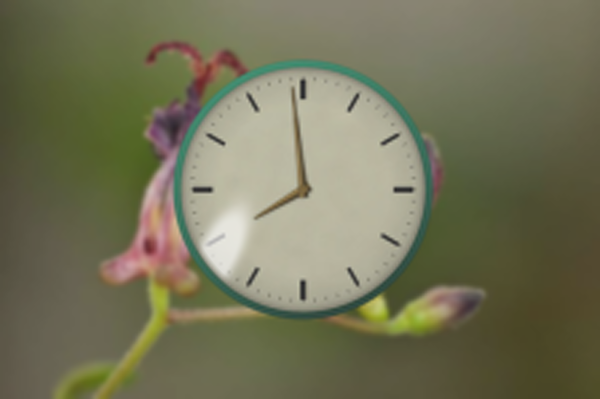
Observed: 7 h 59 min
